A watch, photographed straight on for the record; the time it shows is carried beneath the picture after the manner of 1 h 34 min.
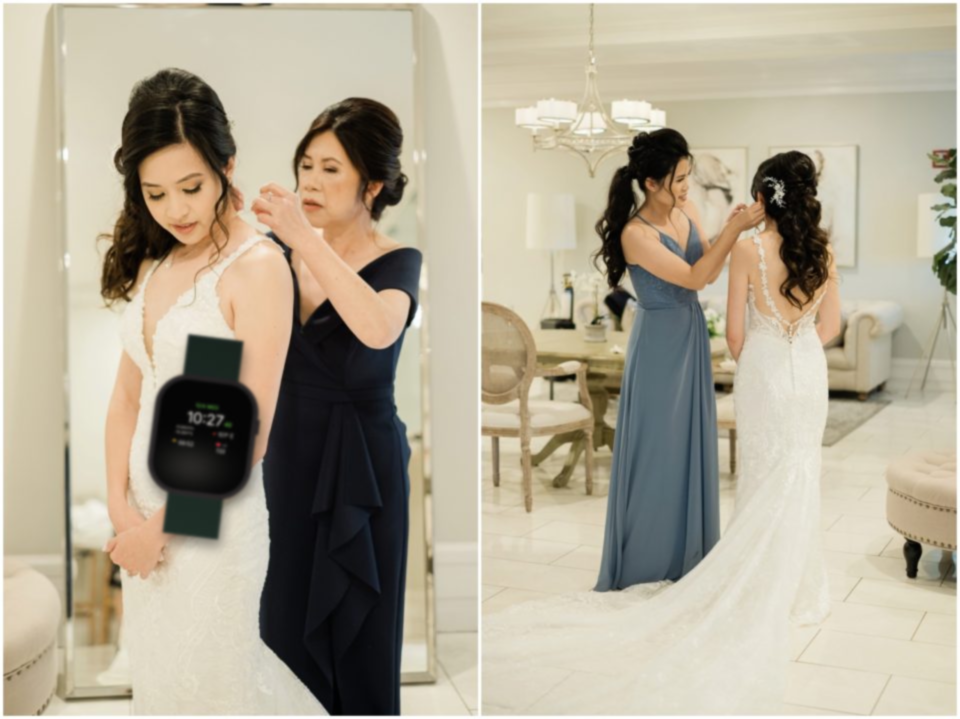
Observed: 10 h 27 min
